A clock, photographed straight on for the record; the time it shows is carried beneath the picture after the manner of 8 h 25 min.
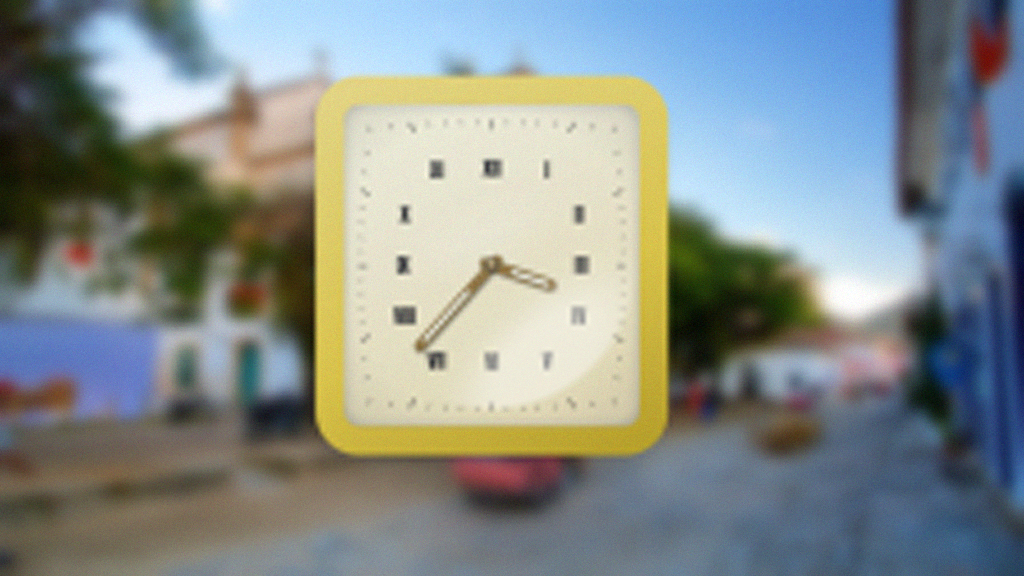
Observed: 3 h 37 min
